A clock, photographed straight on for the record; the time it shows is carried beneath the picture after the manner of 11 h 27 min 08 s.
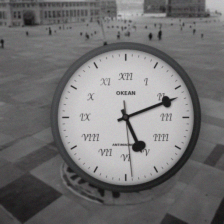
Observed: 5 h 11 min 29 s
